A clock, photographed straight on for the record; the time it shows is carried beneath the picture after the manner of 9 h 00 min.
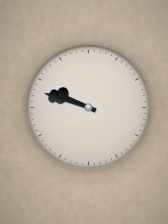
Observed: 9 h 48 min
